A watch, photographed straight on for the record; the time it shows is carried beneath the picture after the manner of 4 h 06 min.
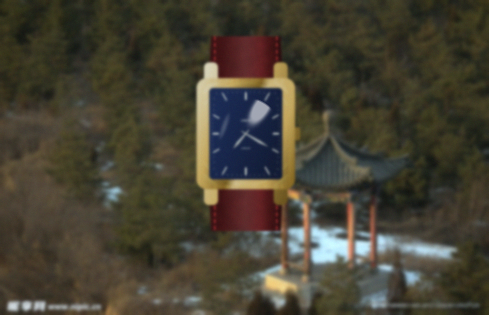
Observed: 7 h 20 min
